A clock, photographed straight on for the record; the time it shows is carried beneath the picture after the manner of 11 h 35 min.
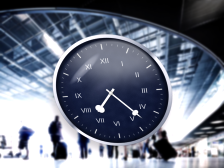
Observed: 7 h 23 min
